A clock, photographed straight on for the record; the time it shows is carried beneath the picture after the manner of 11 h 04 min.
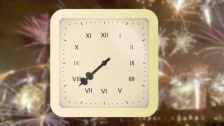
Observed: 7 h 38 min
